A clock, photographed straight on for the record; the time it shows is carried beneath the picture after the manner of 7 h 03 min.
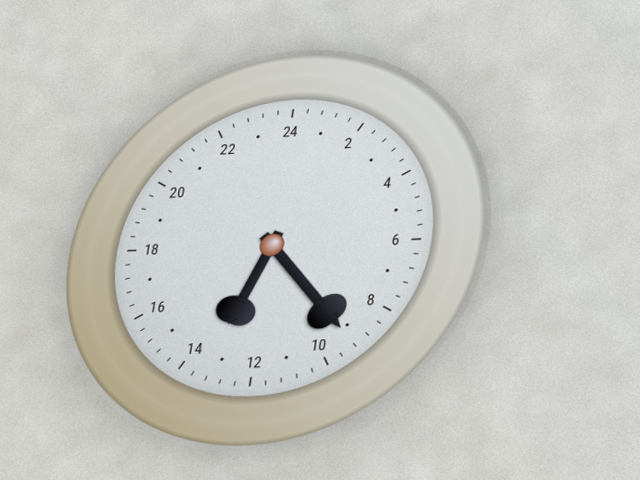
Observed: 13 h 23 min
